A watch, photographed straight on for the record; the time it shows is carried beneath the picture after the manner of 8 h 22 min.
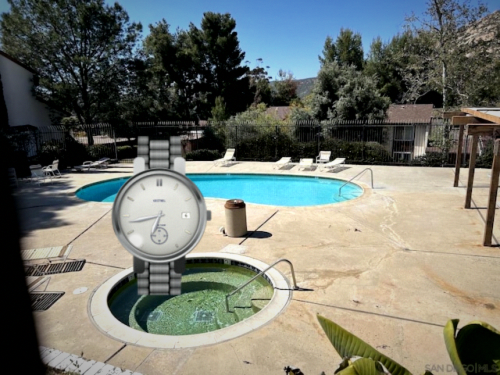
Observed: 6 h 43 min
